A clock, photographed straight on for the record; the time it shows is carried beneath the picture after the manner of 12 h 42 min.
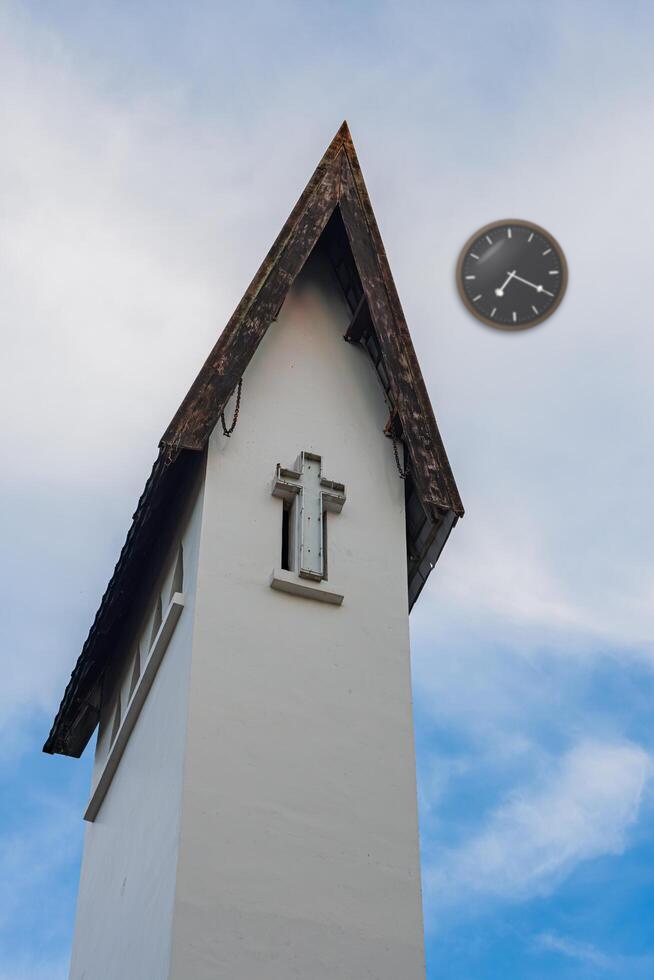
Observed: 7 h 20 min
